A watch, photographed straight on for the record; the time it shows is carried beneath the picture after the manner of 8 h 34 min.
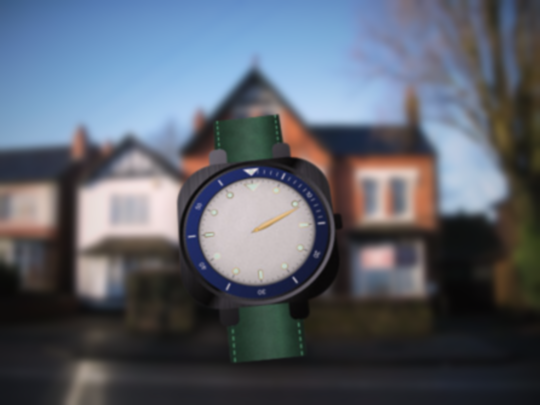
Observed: 2 h 11 min
